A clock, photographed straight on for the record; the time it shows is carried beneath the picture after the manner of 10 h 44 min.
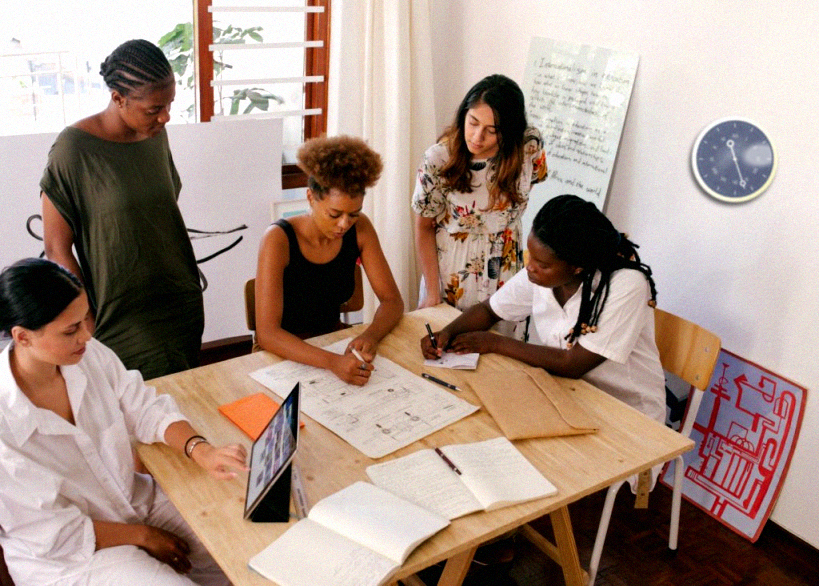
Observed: 11 h 27 min
